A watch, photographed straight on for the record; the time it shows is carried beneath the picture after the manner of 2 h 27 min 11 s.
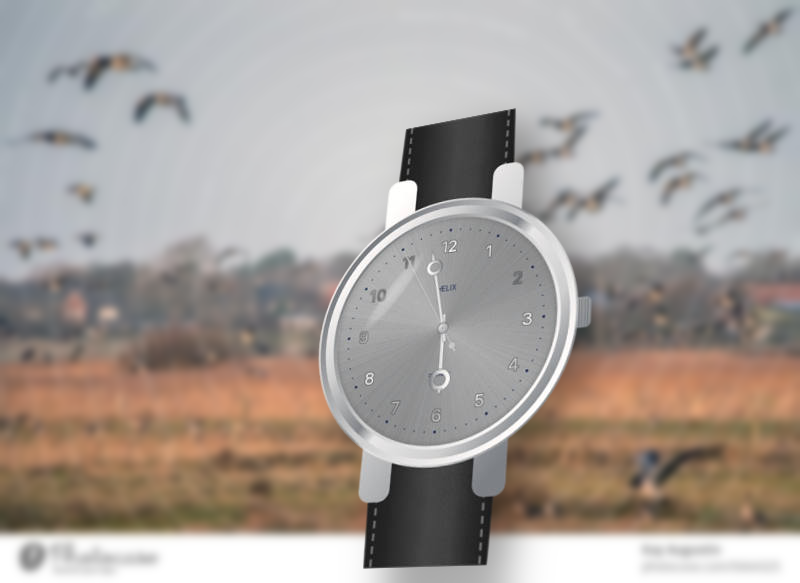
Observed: 5 h 57 min 55 s
